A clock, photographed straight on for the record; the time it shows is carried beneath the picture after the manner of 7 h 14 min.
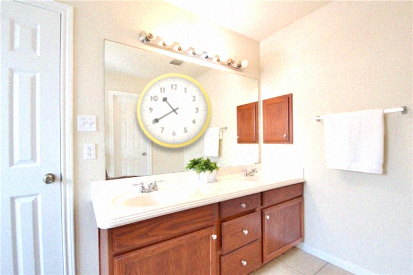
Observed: 10 h 40 min
